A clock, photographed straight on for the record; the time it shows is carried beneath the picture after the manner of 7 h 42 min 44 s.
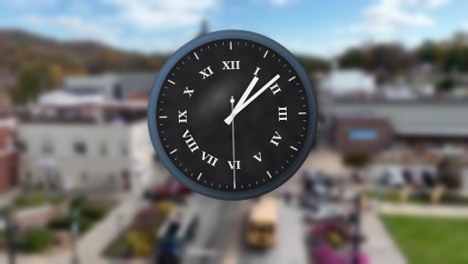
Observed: 1 h 08 min 30 s
